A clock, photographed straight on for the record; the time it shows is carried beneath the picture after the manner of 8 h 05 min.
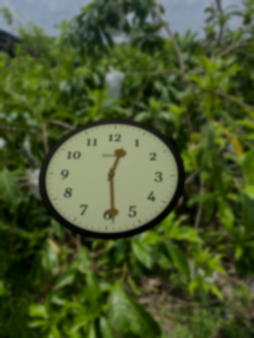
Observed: 12 h 29 min
